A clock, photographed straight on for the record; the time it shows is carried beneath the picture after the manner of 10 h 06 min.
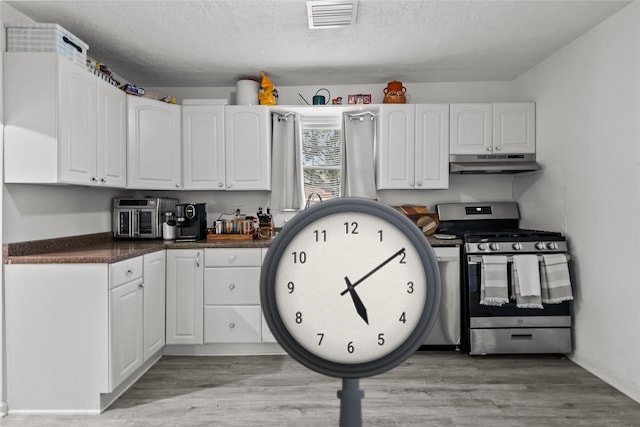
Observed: 5 h 09 min
